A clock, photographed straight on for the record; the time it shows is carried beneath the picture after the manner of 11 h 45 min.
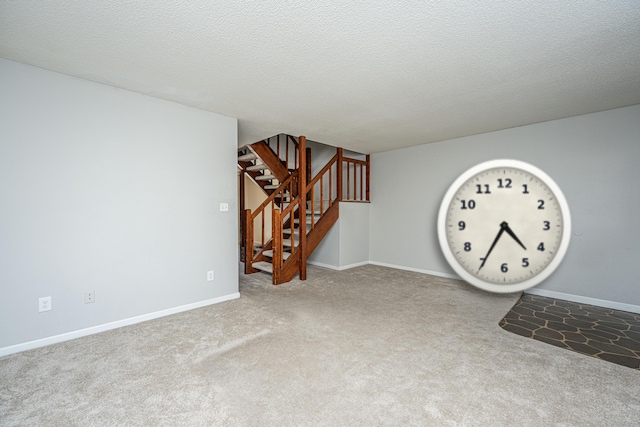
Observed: 4 h 35 min
